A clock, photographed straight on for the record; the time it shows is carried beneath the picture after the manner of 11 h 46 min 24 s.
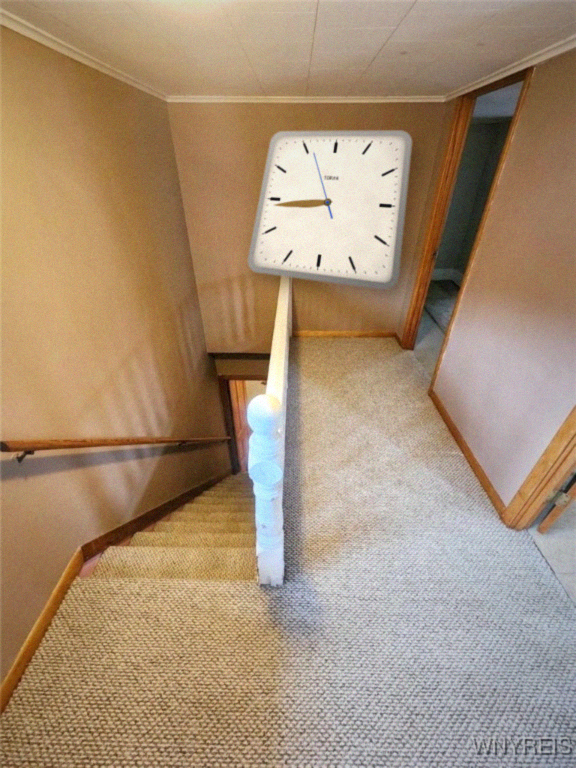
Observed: 8 h 43 min 56 s
